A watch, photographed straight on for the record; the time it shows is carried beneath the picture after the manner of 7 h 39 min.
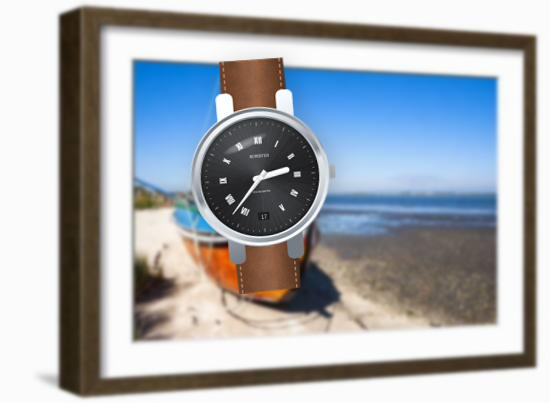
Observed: 2 h 37 min
